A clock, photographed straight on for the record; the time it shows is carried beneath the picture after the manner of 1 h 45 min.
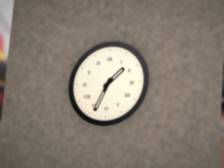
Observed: 1 h 34 min
